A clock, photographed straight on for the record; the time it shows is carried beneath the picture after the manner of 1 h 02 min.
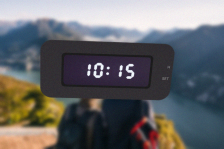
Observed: 10 h 15 min
